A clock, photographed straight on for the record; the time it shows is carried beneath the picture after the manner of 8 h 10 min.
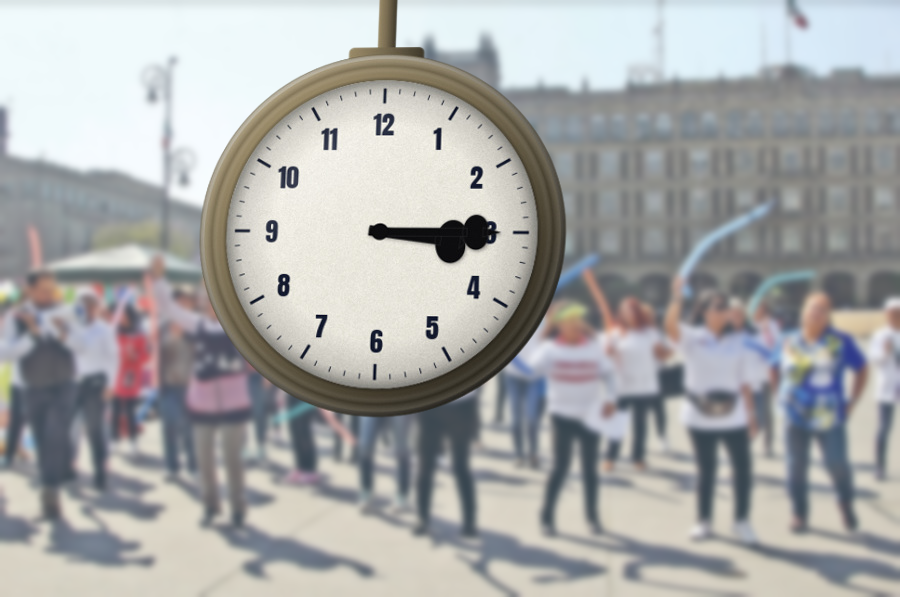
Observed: 3 h 15 min
